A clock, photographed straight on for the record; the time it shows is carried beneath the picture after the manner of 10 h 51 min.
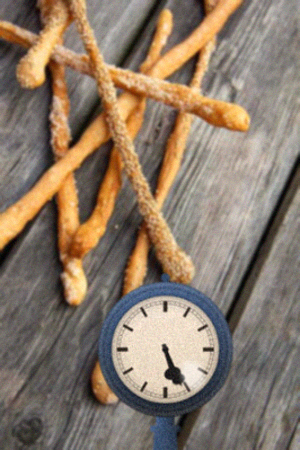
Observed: 5 h 26 min
